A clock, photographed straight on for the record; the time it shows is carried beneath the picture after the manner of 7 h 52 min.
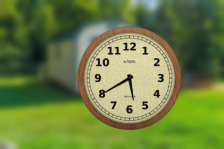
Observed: 5 h 40 min
